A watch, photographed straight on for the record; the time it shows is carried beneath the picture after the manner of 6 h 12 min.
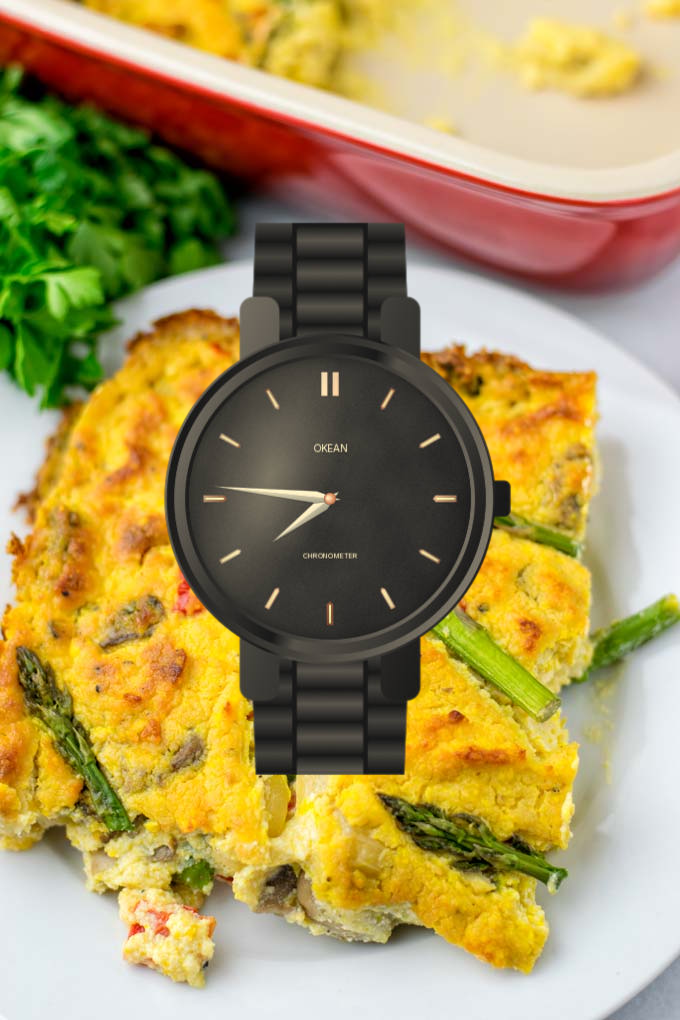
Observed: 7 h 46 min
